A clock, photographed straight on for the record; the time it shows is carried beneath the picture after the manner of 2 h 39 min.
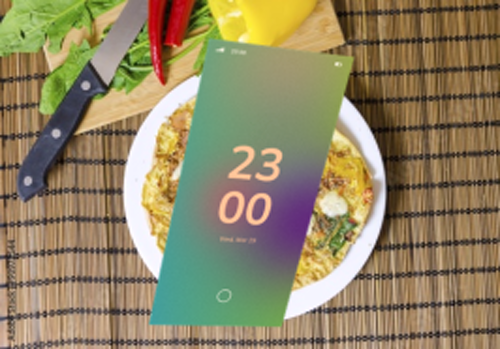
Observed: 23 h 00 min
